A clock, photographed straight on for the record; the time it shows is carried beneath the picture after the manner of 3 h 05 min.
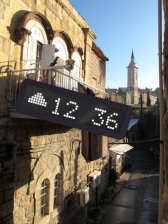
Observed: 12 h 36 min
